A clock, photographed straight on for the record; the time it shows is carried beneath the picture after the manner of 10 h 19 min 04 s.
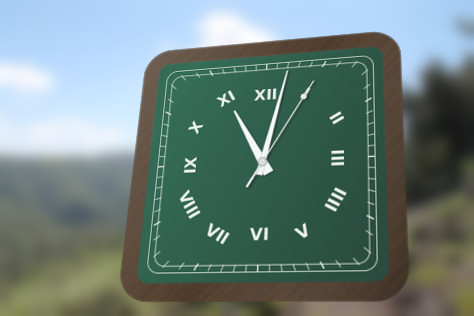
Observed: 11 h 02 min 05 s
